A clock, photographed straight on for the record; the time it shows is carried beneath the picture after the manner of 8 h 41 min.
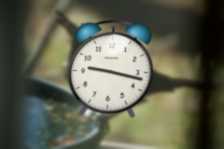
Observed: 9 h 17 min
